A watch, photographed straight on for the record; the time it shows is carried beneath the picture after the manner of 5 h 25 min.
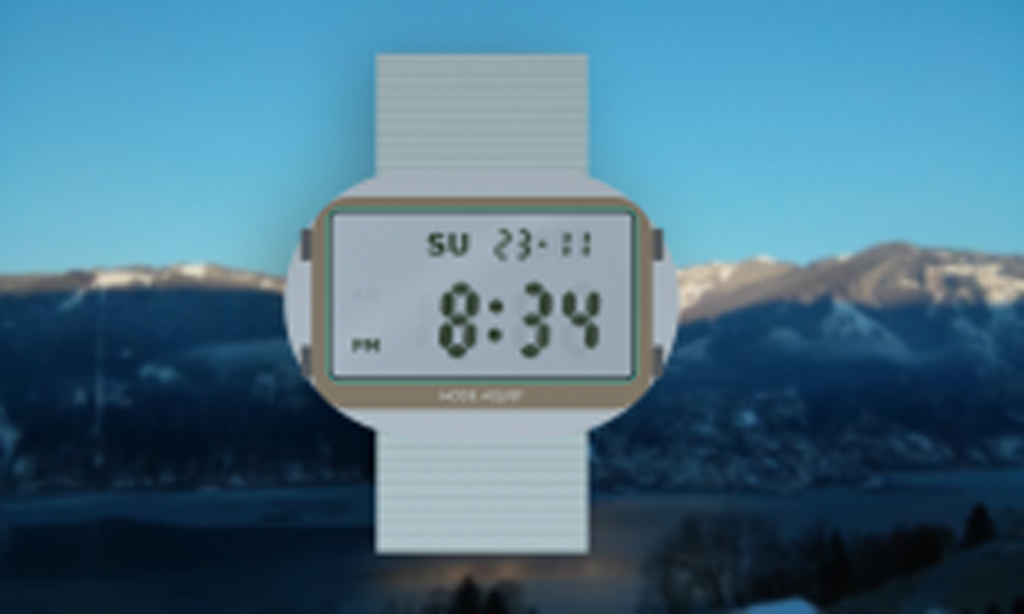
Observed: 8 h 34 min
